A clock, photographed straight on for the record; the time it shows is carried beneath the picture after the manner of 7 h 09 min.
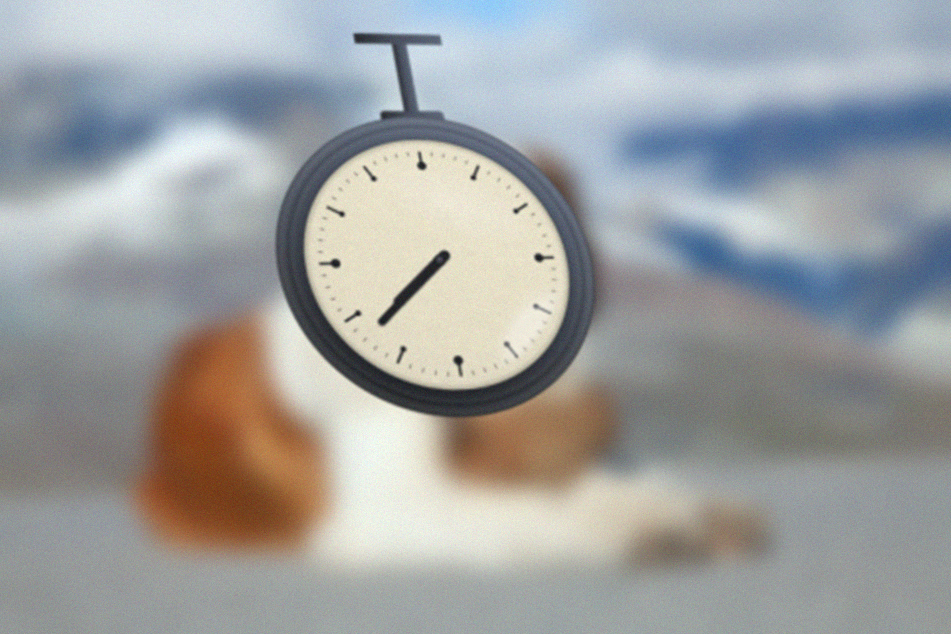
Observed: 7 h 38 min
